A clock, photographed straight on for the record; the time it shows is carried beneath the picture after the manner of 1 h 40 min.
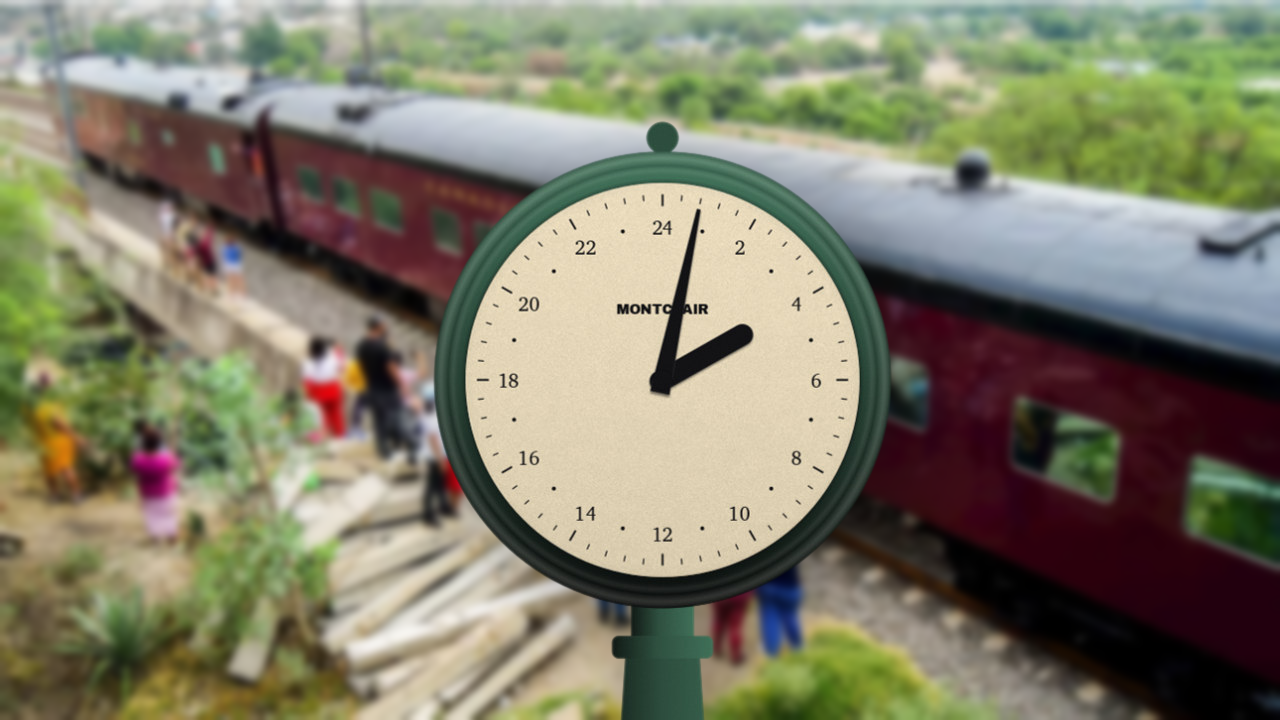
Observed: 4 h 02 min
